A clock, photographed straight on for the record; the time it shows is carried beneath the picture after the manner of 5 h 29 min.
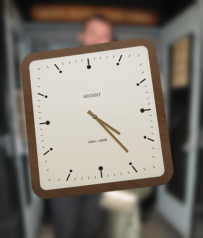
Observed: 4 h 24 min
